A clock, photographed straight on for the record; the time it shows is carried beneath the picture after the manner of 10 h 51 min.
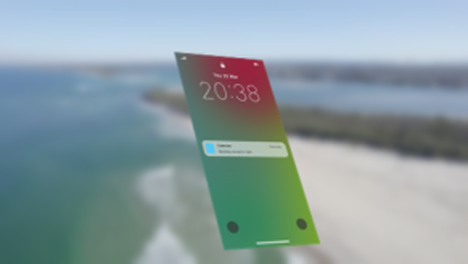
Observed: 20 h 38 min
